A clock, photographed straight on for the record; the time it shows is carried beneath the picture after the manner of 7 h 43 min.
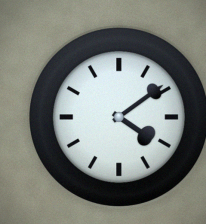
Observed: 4 h 09 min
